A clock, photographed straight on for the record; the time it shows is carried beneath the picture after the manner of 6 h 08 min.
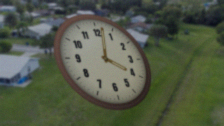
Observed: 4 h 02 min
